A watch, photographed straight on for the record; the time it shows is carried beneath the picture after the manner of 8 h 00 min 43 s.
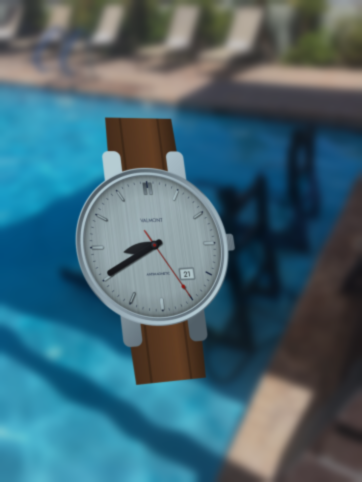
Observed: 8 h 40 min 25 s
